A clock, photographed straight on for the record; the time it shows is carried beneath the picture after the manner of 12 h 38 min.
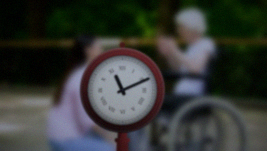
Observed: 11 h 11 min
